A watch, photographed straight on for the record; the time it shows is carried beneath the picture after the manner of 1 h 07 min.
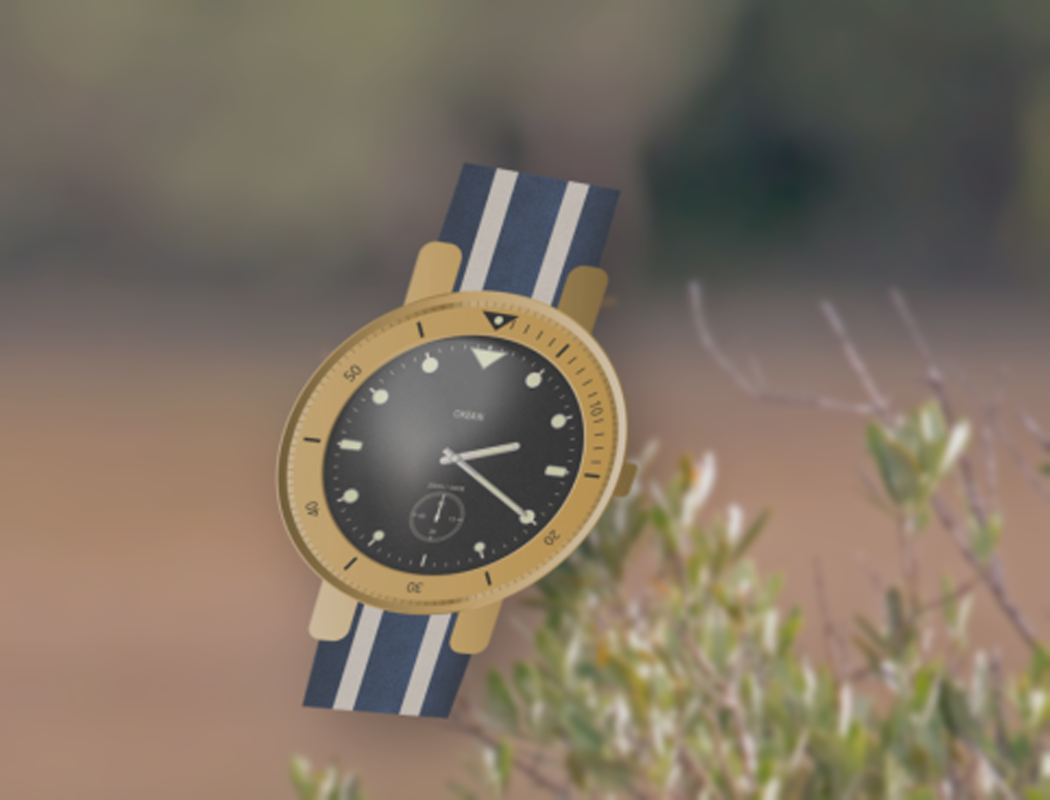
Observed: 2 h 20 min
